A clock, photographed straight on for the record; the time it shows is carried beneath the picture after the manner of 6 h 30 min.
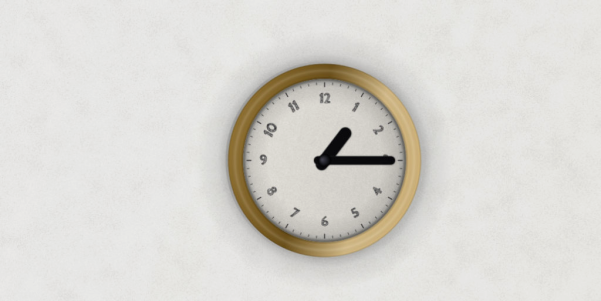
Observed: 1 h 15 min
